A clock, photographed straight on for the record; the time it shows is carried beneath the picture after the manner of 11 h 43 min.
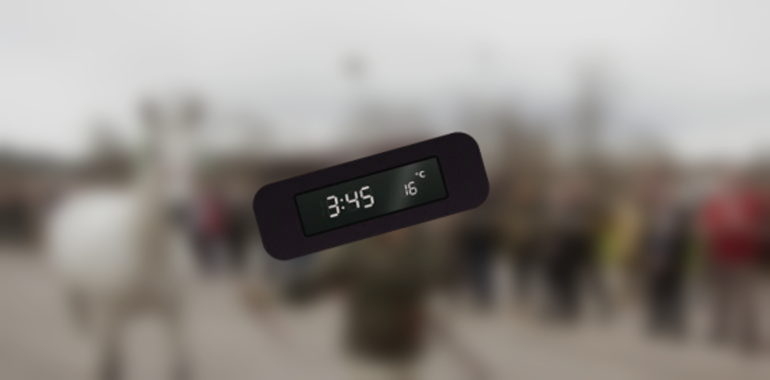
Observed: 3 h 45 min
